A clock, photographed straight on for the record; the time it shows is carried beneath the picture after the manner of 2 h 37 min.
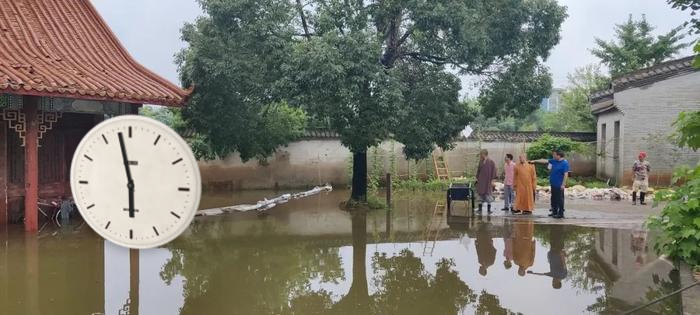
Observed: 5 h 58 min
